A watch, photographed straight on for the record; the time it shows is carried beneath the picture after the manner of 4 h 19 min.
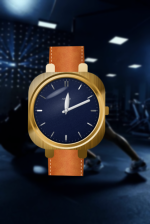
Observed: 12 h 11 min
